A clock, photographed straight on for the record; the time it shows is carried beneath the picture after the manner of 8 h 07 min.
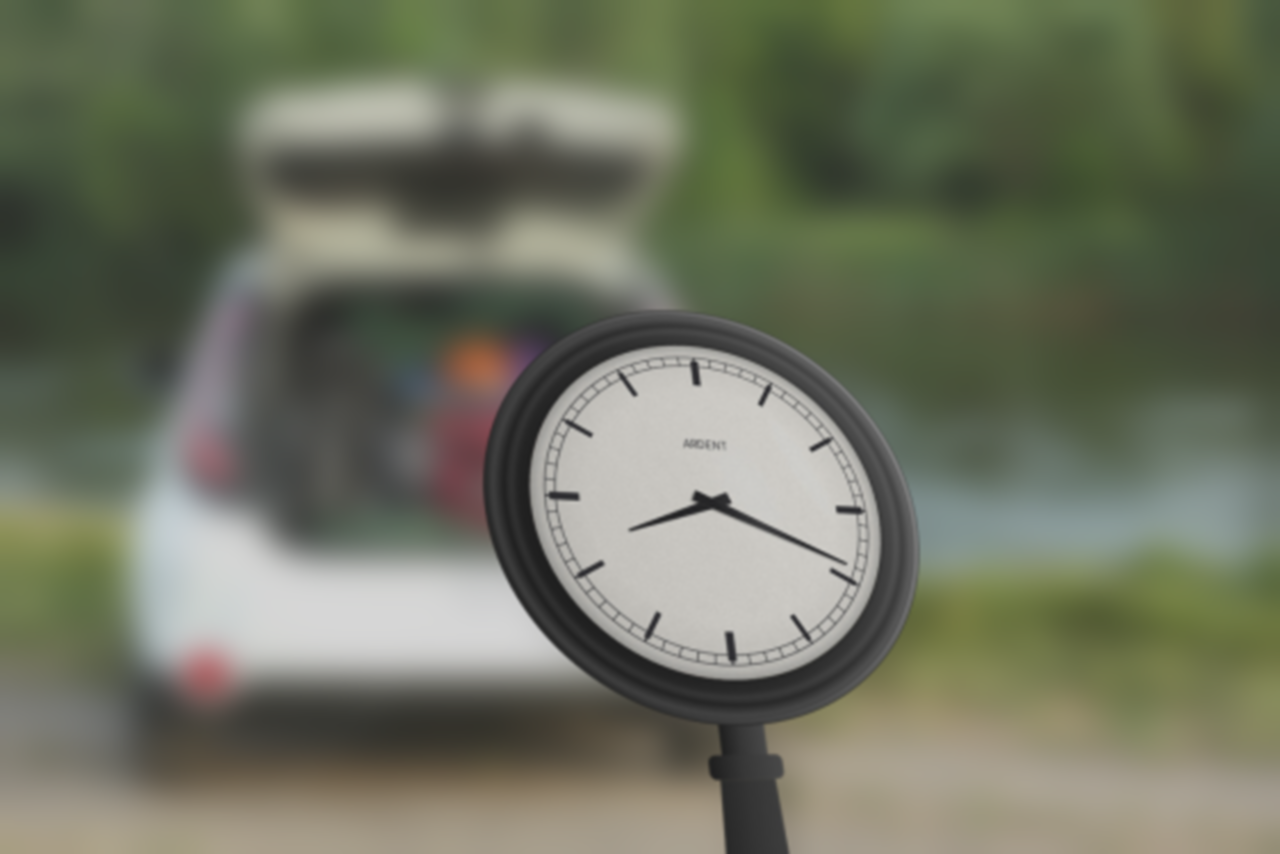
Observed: 8 h 19 min
